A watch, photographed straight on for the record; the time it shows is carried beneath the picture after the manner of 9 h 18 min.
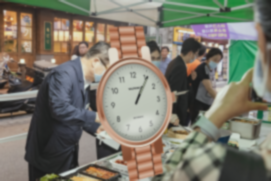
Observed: 1 h 06 min
